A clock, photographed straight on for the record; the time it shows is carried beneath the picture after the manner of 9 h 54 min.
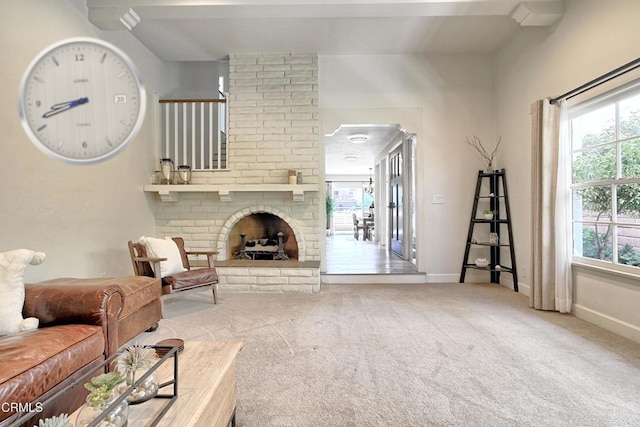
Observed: 8 h 42 min
